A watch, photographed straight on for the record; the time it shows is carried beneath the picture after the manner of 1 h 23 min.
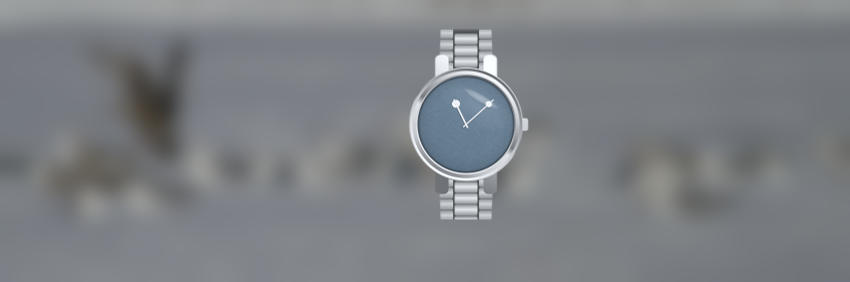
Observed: 11 h 08 min
